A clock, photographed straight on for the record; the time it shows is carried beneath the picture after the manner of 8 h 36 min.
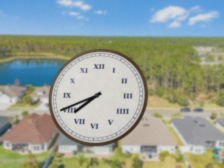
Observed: 7 h 41 min
